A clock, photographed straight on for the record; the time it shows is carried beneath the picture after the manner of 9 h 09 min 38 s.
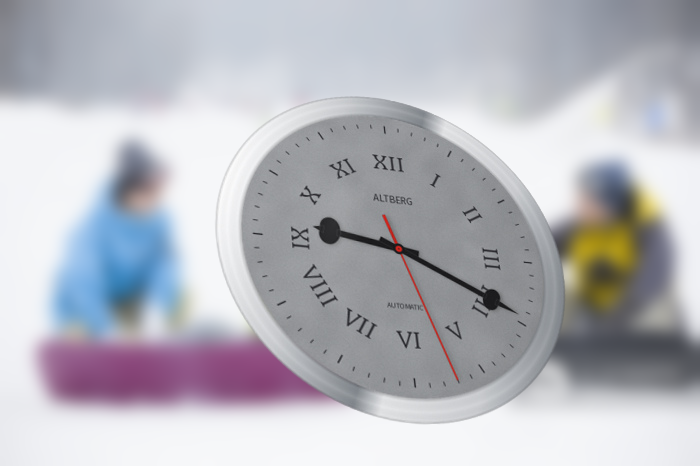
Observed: 9 h 19 min 27 s
